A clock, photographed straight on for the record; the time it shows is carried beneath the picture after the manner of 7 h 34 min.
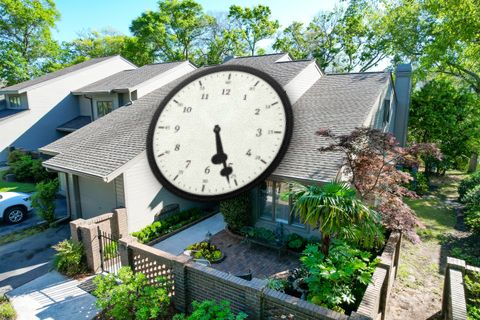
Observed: 5 h 26 min
